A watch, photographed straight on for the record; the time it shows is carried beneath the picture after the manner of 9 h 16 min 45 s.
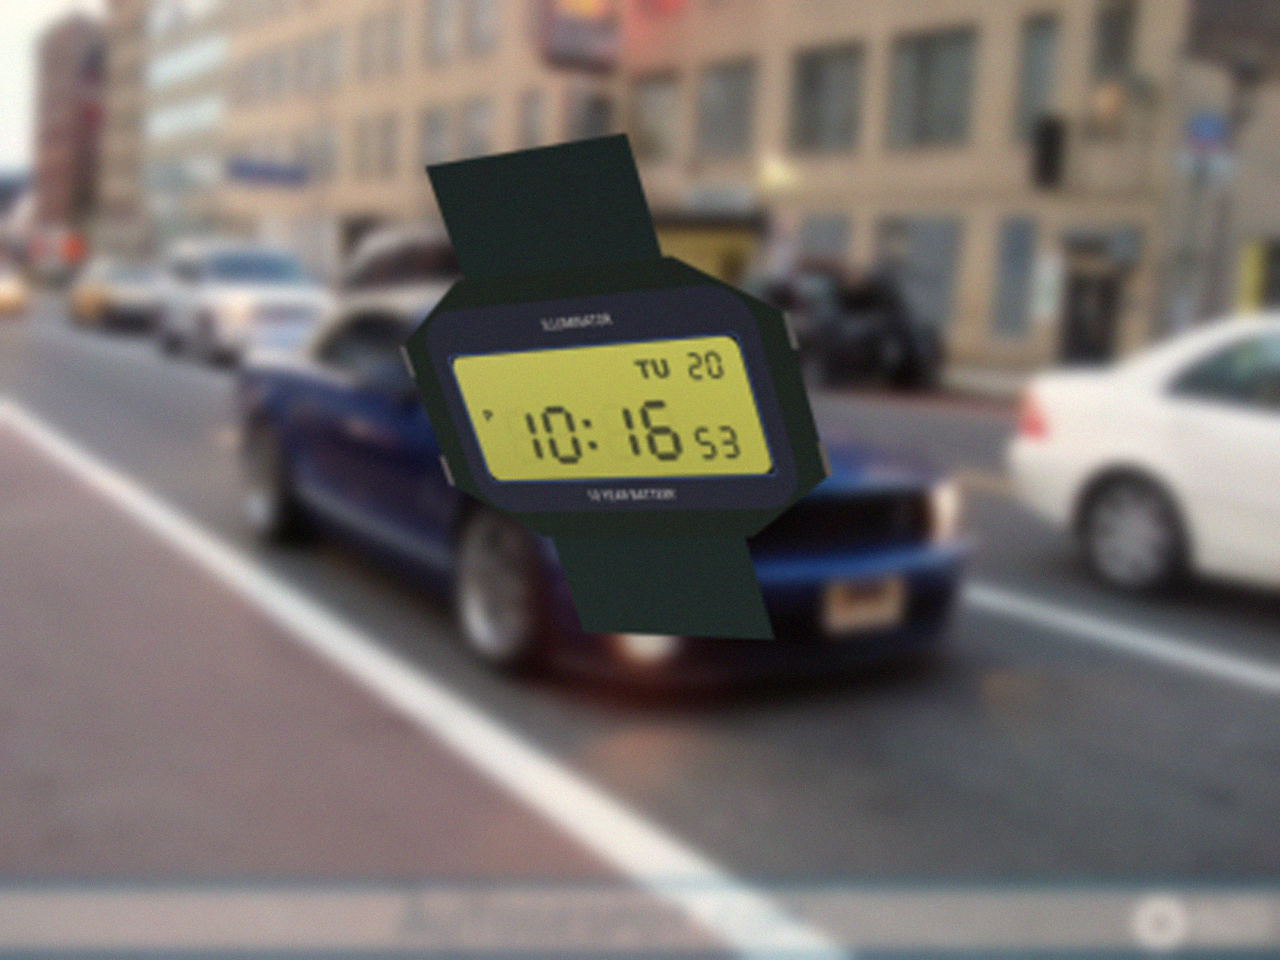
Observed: 10 h 16 min 53 s
